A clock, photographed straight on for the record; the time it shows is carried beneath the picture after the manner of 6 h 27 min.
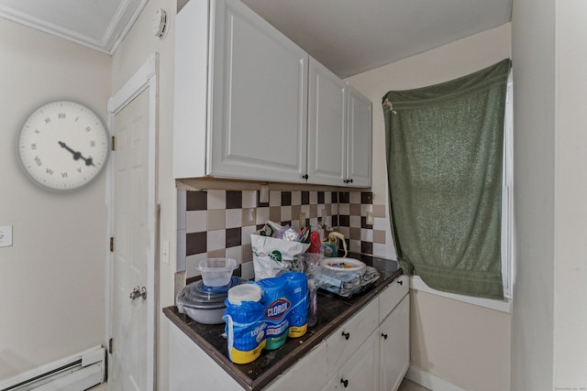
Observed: 4 h 21 min
